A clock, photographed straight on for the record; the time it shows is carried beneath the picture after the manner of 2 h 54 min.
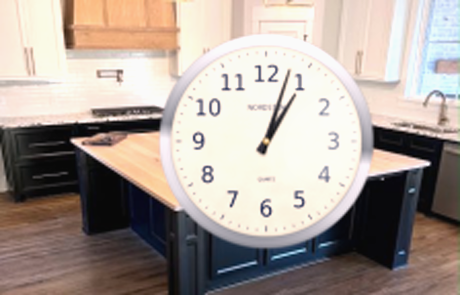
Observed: 1 h 03 min
